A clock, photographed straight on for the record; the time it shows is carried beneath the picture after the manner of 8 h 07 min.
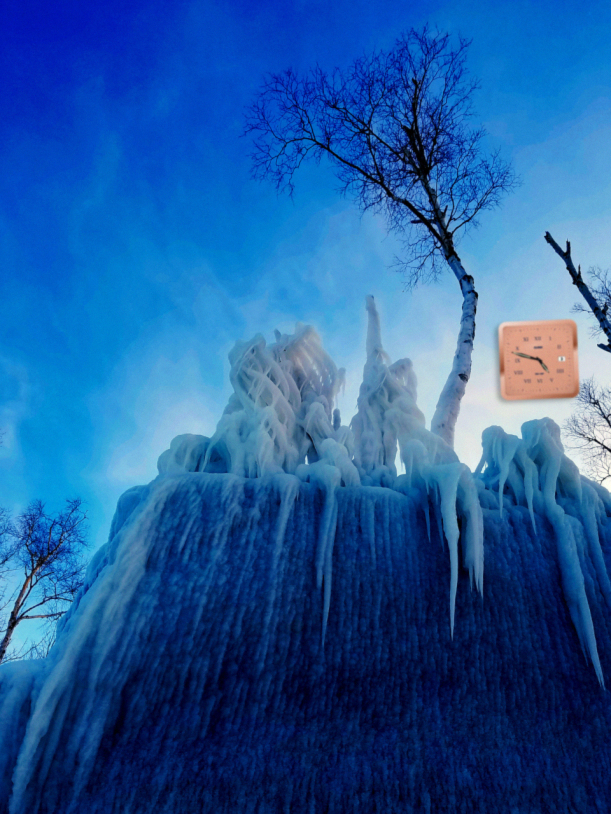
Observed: 4 h 48 min
